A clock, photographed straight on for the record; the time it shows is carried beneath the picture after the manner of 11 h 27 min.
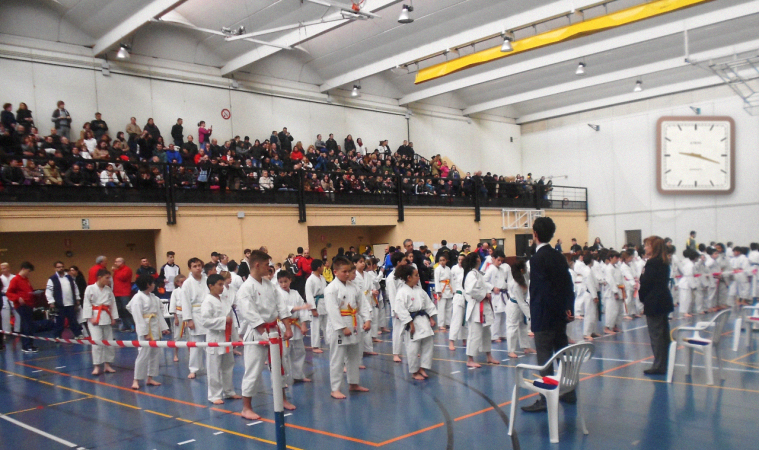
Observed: 9 h 18 min
